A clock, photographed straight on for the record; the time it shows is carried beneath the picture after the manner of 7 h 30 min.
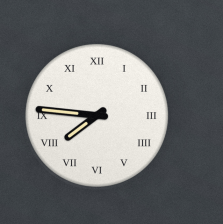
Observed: 7 h 46 min
